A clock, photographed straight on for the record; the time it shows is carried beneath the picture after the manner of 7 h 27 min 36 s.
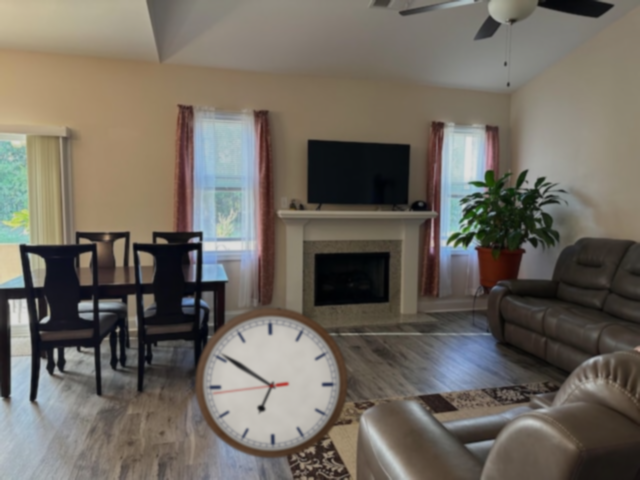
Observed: 6 h 50 min 44 s
